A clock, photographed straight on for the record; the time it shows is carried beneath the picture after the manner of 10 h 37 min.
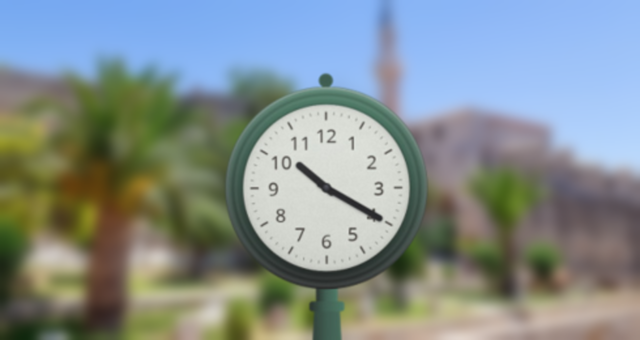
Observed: 10 h 20 min
